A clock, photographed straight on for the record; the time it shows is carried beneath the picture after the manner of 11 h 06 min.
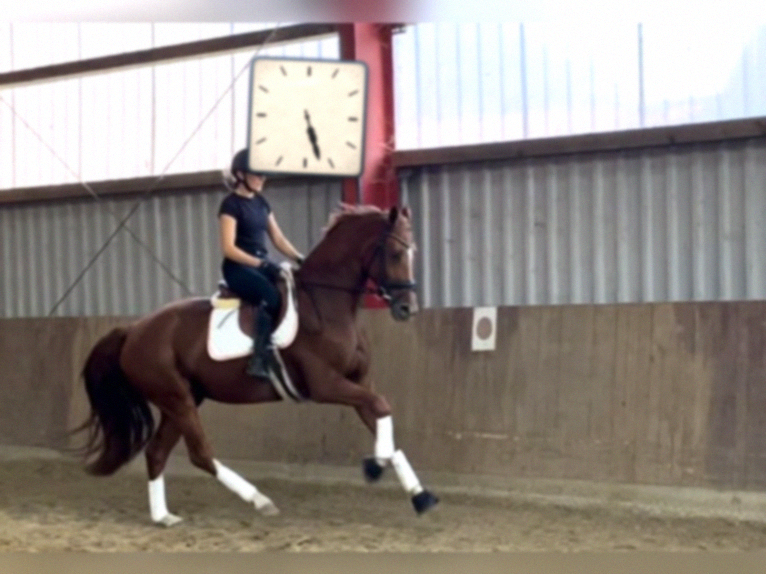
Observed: 5 h 27 min
